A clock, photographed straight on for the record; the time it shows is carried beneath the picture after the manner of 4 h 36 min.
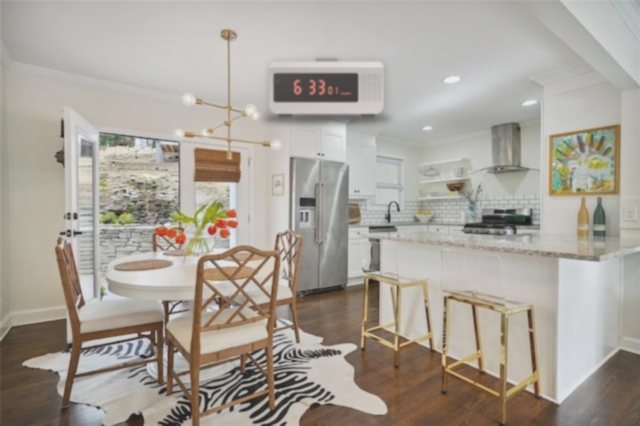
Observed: 6 h 33 min
